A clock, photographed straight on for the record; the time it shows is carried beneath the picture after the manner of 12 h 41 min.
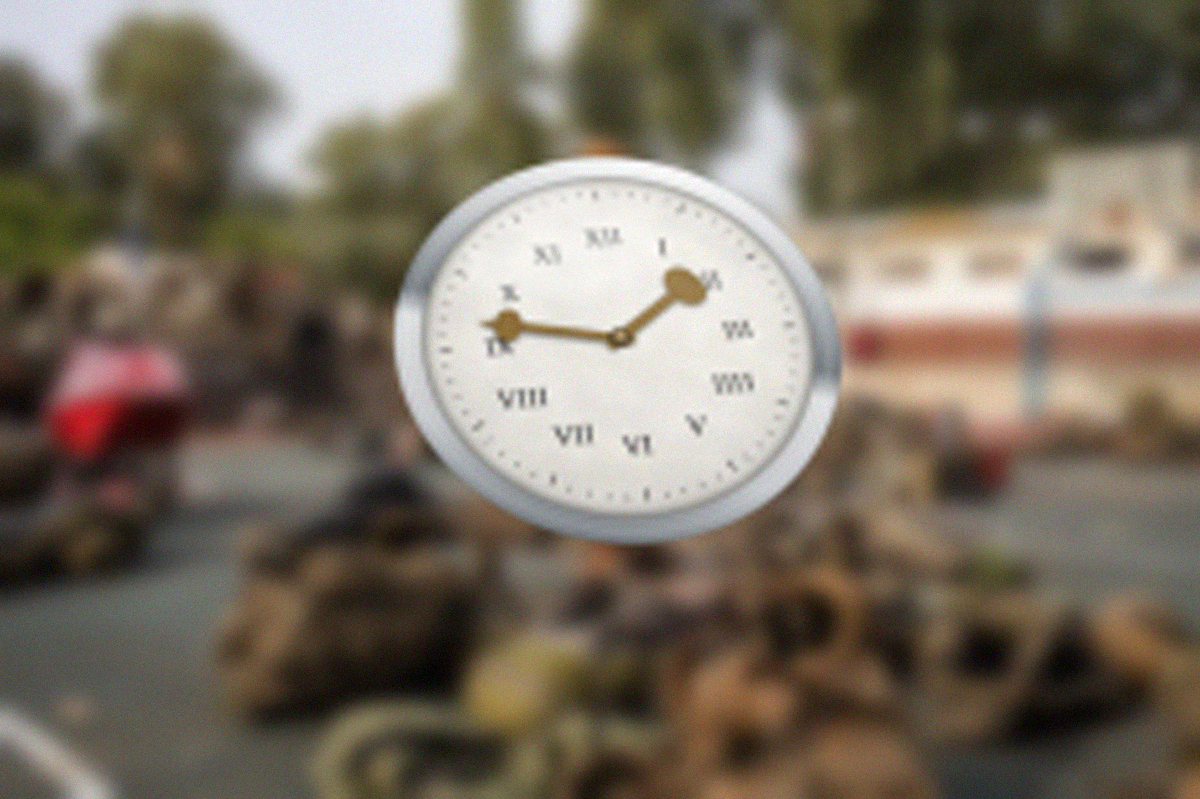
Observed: 1 h 47 min
